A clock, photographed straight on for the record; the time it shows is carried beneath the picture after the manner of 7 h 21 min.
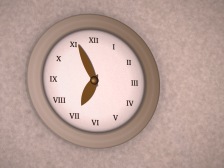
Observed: 6 h 56 min
